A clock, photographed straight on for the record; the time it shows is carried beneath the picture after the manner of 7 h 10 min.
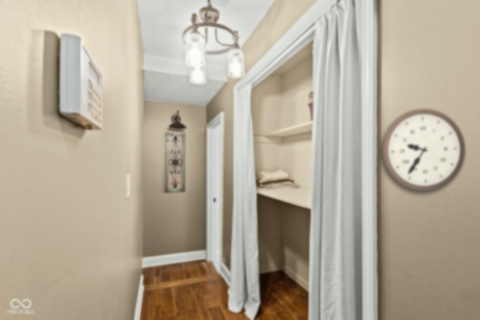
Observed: 9 h 36 min
